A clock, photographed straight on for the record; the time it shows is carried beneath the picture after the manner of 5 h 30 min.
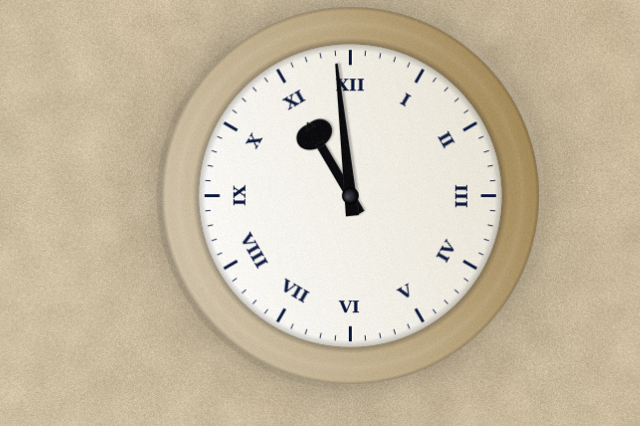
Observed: 10 h 59 min
